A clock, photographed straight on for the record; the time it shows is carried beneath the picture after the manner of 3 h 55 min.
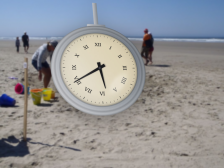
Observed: 5 h 40 min
